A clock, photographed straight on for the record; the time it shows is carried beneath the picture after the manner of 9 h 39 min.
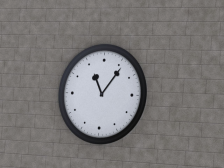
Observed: 11 h 06 min
